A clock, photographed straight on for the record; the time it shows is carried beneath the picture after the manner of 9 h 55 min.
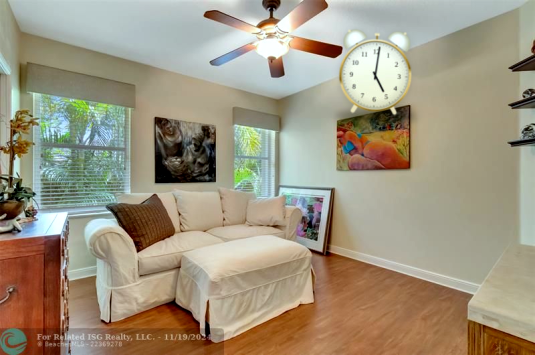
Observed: 5 h 01 min
